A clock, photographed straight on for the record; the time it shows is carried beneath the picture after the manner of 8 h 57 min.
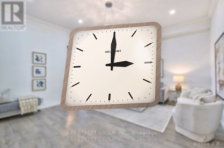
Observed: 3 h 00 min
